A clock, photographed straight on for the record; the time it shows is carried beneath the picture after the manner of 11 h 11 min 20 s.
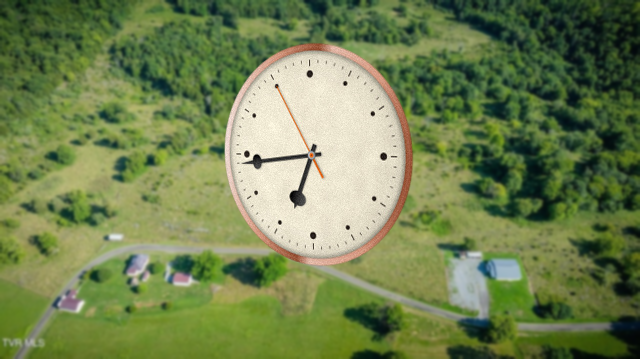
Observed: 6 h 43 min 55 s
